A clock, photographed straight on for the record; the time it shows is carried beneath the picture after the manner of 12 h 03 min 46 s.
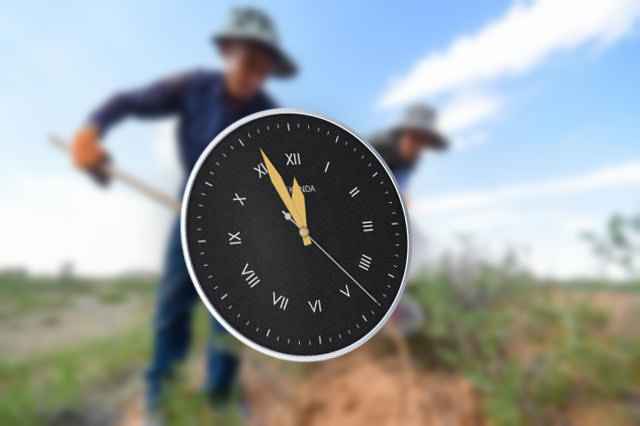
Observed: 11 h 56 min 23 s
